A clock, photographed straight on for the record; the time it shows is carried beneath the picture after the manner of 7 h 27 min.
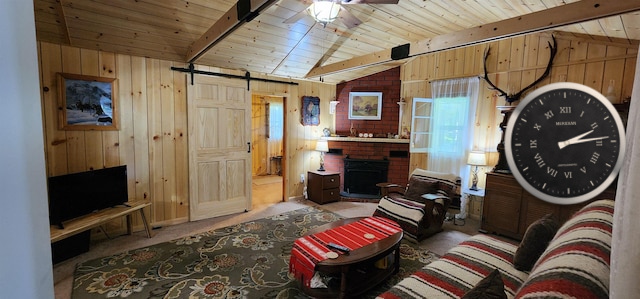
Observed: 2 h 14 min
